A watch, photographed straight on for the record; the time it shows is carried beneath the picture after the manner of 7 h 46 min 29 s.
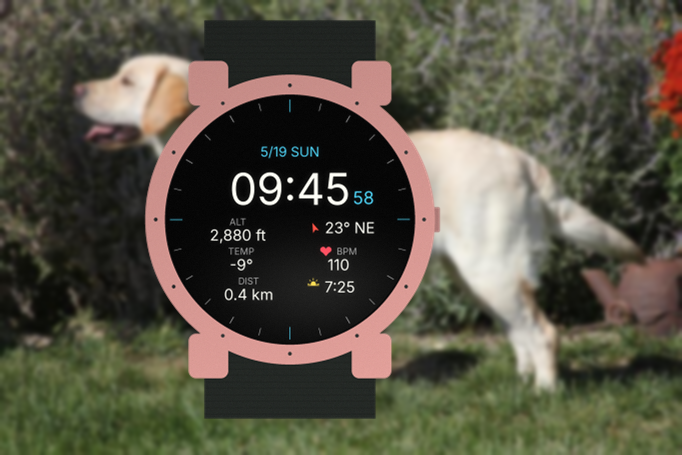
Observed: 9 h 45 min 58 s
